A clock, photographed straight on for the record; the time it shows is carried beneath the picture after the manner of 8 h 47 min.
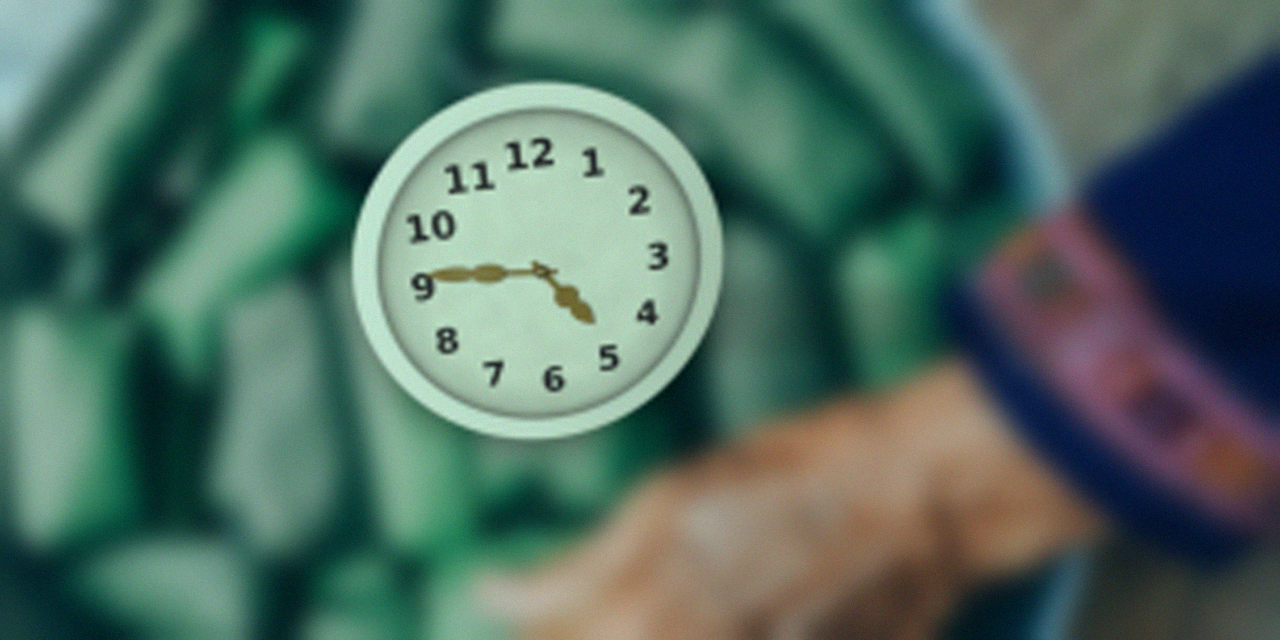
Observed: 4 h 46 min
